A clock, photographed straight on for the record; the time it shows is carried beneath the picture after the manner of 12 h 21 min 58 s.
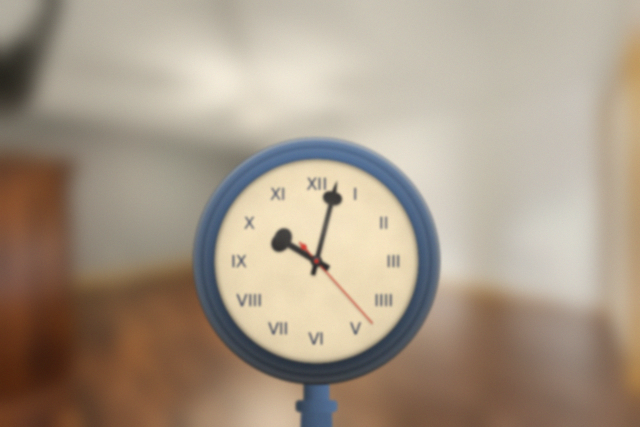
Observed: 10 h 02 min 23 s
